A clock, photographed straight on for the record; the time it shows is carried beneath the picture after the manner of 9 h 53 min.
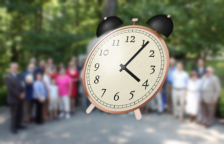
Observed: 4 h 06 min
